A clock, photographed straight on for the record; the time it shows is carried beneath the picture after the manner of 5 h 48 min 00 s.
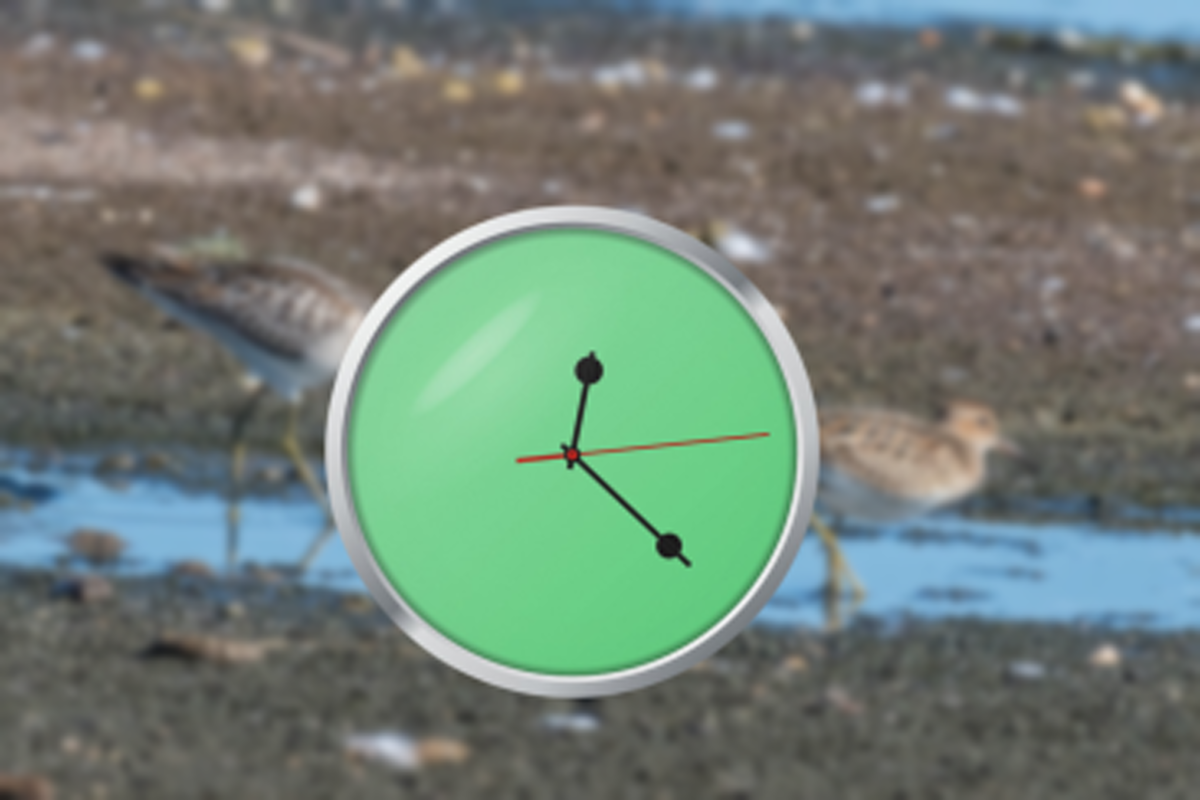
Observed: 12 h 22 min 14 s
